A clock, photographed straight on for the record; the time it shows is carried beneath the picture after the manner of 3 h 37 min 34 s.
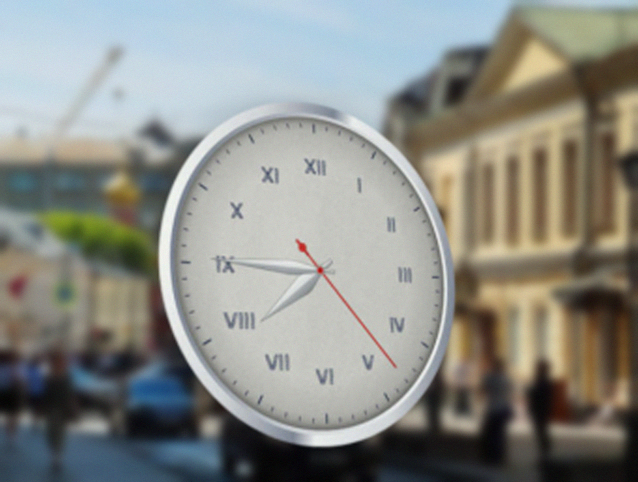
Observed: 7 h 45 min 23 s
